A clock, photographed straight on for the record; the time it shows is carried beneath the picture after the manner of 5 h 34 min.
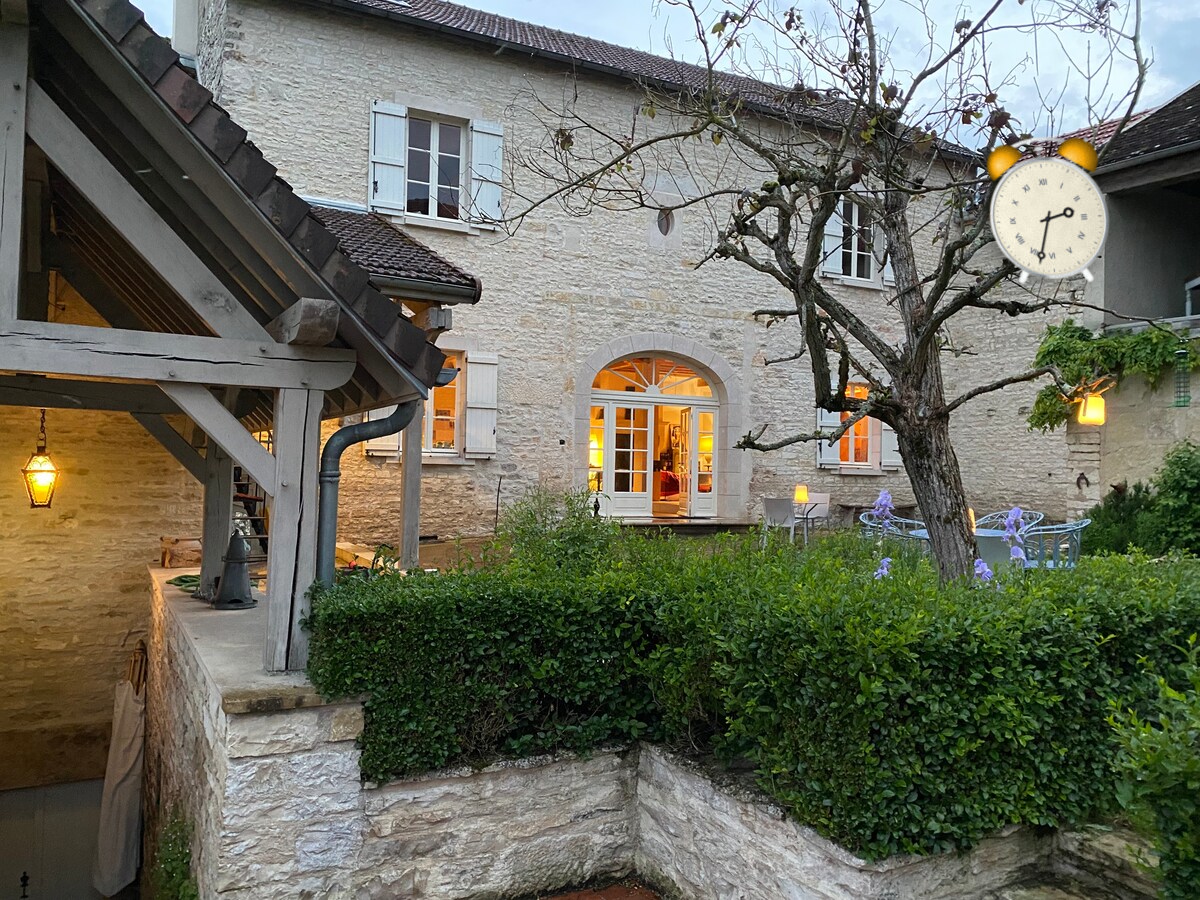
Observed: 2 h 33 min
